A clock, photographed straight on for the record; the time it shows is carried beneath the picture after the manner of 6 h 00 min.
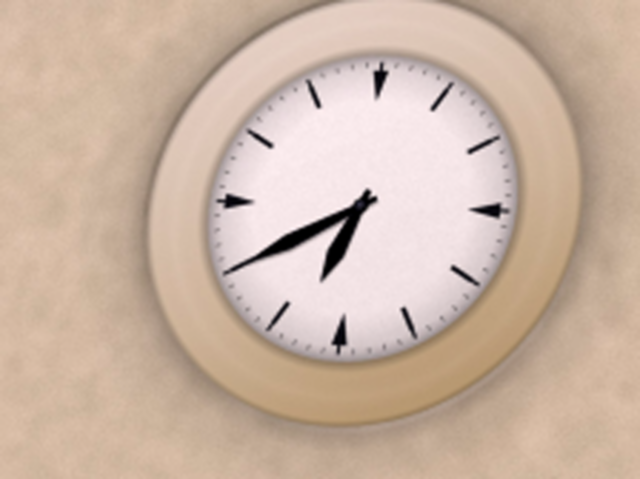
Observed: 6 h 40 min
